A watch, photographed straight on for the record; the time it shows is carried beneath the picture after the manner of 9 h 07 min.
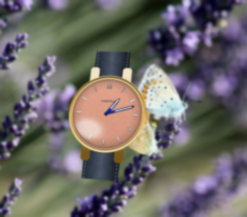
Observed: 1 h 12 min
